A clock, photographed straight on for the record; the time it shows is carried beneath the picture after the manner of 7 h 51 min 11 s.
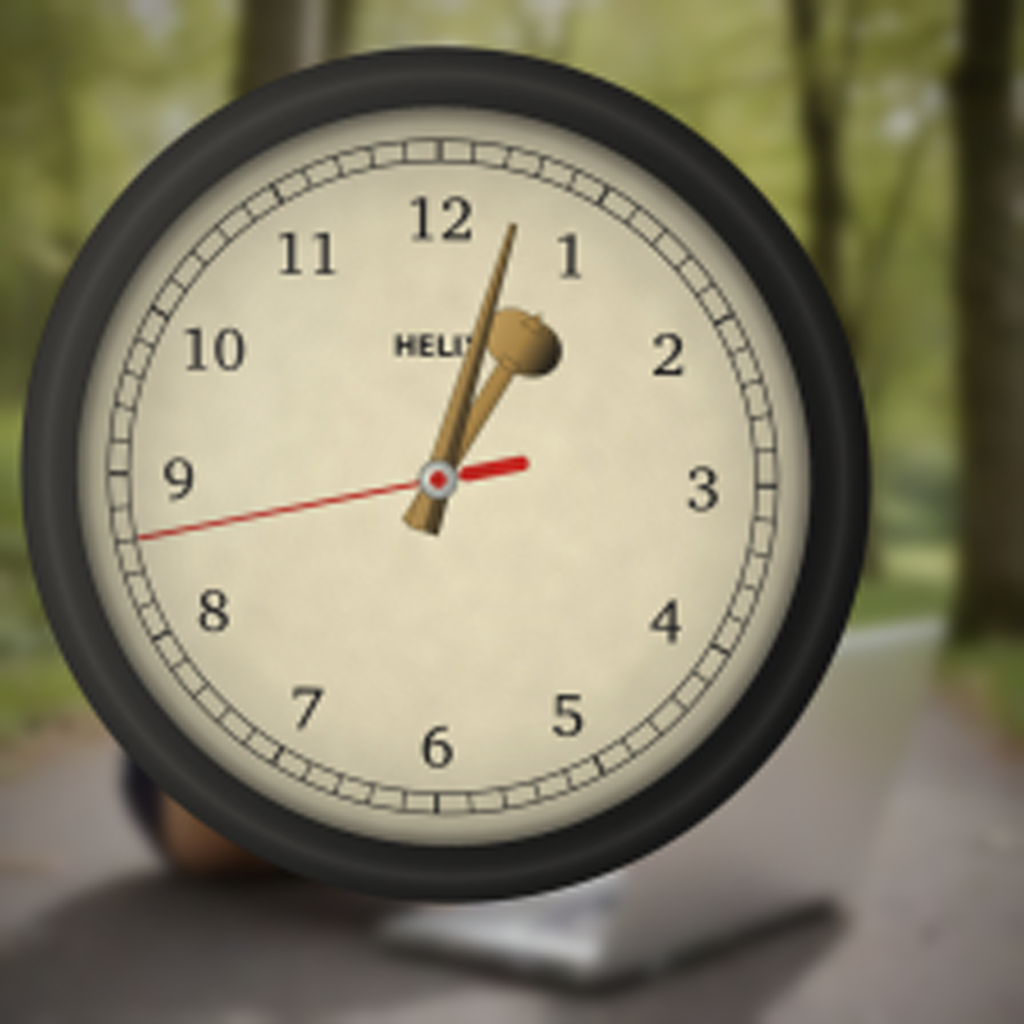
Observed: 1 h 02 min 43 s
